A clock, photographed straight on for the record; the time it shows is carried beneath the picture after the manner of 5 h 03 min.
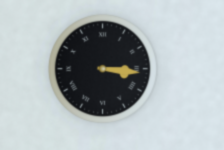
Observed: 3 h 16 min
